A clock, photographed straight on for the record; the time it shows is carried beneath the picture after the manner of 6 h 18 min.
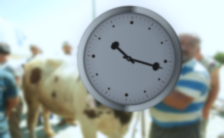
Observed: 10 h 17 min
